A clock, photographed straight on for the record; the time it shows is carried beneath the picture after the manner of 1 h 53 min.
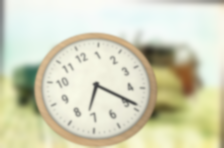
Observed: 7 h 24 min
